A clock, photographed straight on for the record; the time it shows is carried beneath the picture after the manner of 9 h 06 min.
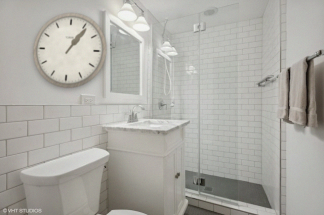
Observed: 1 h 06 min
